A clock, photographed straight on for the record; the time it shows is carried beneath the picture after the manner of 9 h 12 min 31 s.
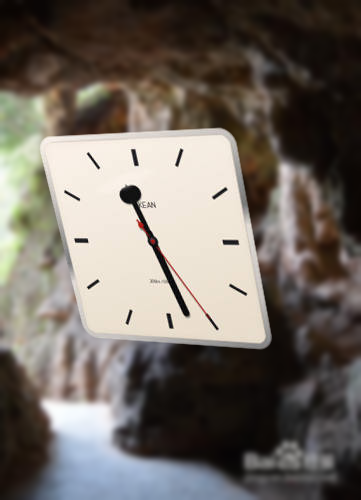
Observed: 11 h 27 min 25 s
